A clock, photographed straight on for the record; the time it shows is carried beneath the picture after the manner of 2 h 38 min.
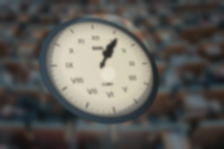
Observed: 1 h 06 min
